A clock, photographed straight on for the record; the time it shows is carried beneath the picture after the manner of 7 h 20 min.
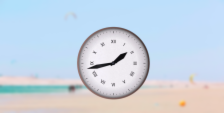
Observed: 1 h 43 min
